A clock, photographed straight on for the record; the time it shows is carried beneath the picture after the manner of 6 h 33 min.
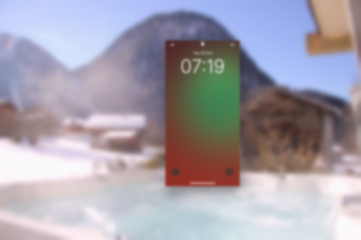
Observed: 7 h 19 min
